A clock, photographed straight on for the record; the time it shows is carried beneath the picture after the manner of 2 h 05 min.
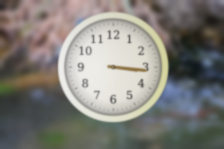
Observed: 3 h 16 min
